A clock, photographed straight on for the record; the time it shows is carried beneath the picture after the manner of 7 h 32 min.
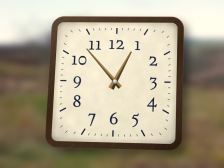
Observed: 12 h 53 min
